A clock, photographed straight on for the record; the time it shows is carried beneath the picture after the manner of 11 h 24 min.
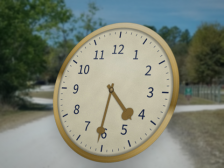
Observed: 4 h 31 min
